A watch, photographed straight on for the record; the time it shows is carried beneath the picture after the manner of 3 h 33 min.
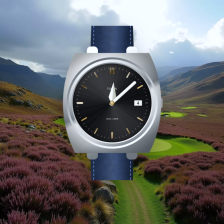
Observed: 12 h 08 min
